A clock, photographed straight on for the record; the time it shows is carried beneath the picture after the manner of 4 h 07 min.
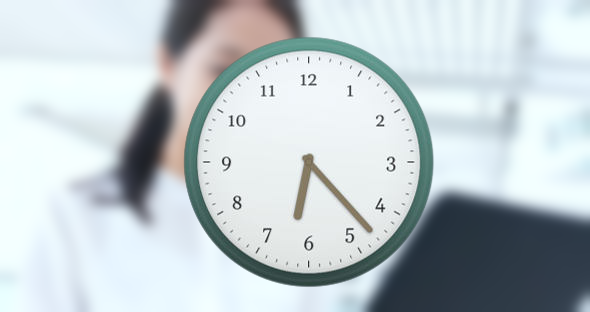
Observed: 6 h 23 min
